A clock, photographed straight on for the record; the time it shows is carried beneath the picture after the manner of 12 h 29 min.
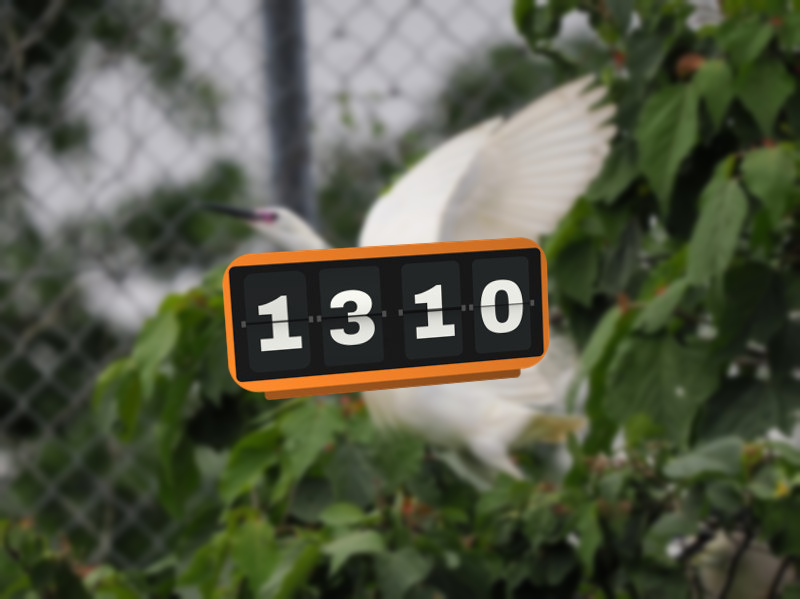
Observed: 13 h 10 min
